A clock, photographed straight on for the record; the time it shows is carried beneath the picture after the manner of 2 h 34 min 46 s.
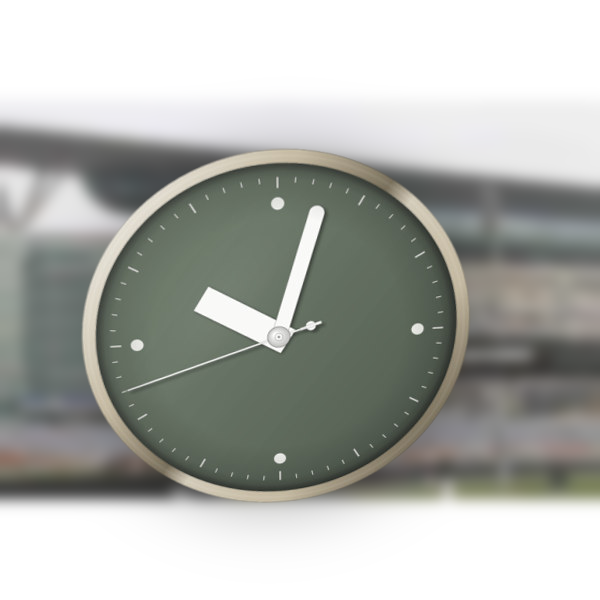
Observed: 10 h 02 min 42 s
